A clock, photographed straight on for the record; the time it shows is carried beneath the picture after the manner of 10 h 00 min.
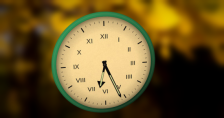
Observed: 6 h 26 min
